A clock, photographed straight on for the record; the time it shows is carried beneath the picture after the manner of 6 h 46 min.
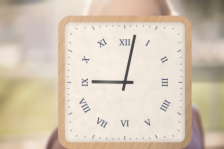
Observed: 9 h 02 min
